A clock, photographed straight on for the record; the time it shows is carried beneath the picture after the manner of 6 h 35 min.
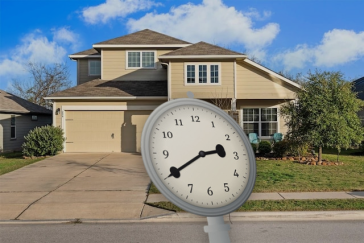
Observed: 2 h 40 min
